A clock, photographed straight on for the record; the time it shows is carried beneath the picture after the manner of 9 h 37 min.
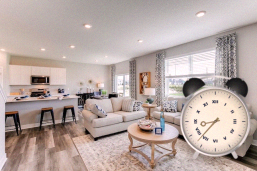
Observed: 8 h 37 min
